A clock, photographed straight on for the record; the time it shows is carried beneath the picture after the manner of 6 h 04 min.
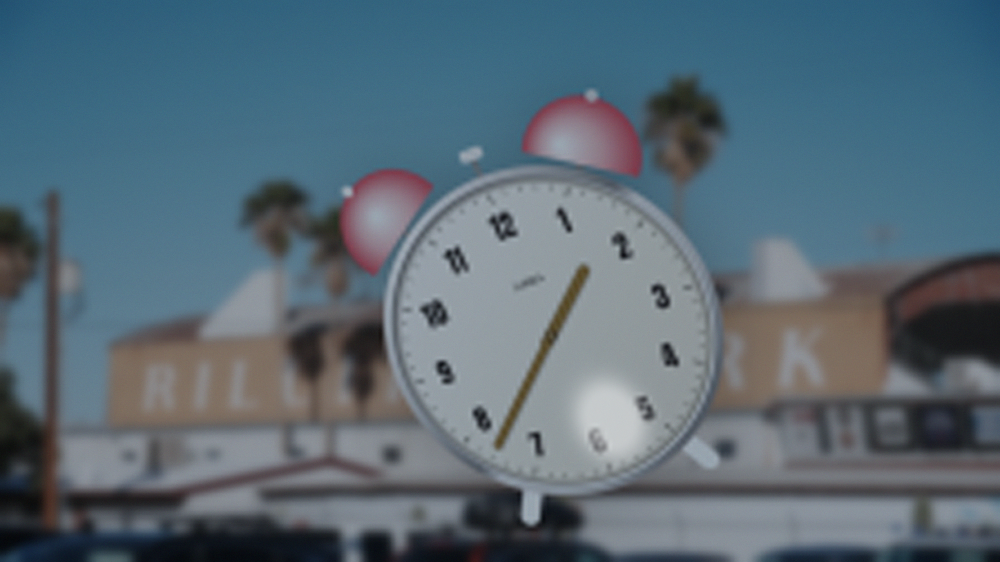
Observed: 1 h 38 min
